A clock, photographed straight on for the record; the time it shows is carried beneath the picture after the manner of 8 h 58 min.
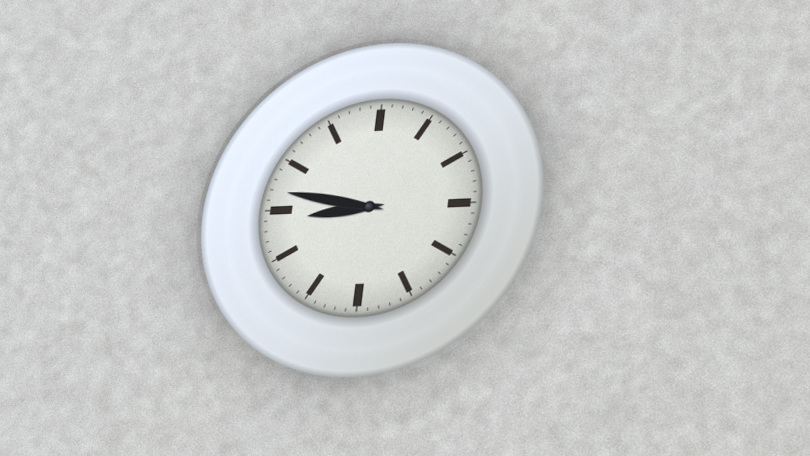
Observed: 8 h 47 min
